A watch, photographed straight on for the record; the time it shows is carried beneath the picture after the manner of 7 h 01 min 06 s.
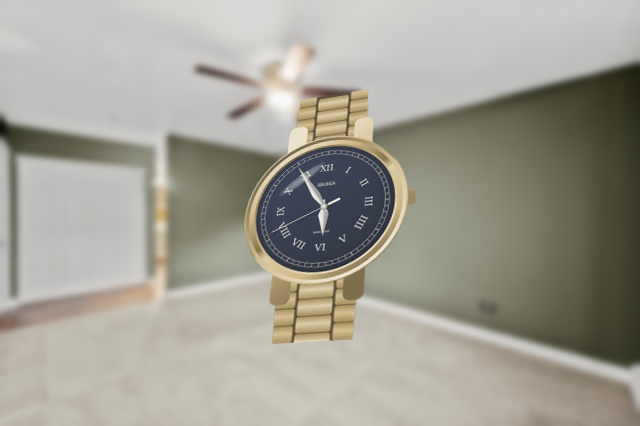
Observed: 5 h 54 min 41 s
